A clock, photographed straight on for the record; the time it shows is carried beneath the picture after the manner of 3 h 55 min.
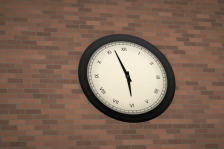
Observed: 5 h 57 min
